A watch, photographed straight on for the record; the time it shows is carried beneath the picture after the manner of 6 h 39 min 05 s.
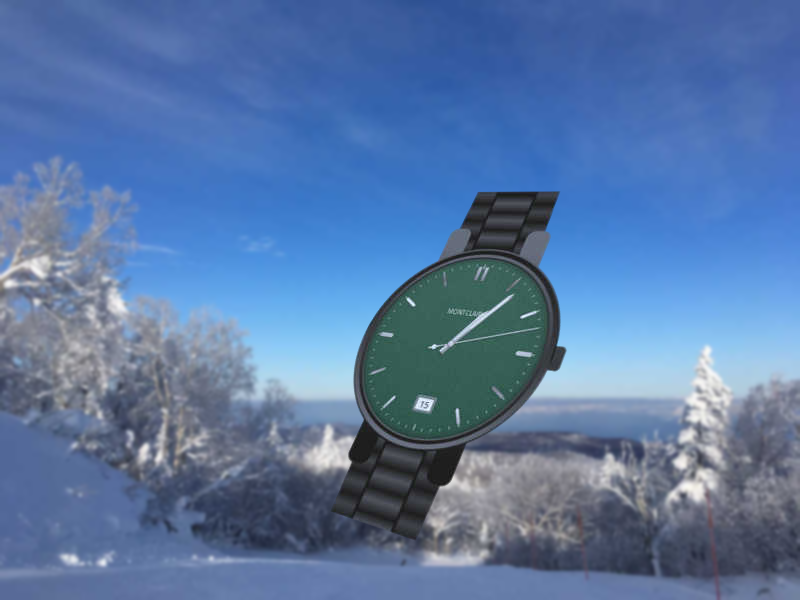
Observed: 1 h 06 min 12 s
